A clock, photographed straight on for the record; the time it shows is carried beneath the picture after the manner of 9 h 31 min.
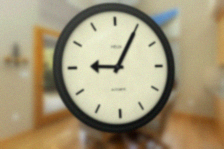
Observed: 9 h 05 min
